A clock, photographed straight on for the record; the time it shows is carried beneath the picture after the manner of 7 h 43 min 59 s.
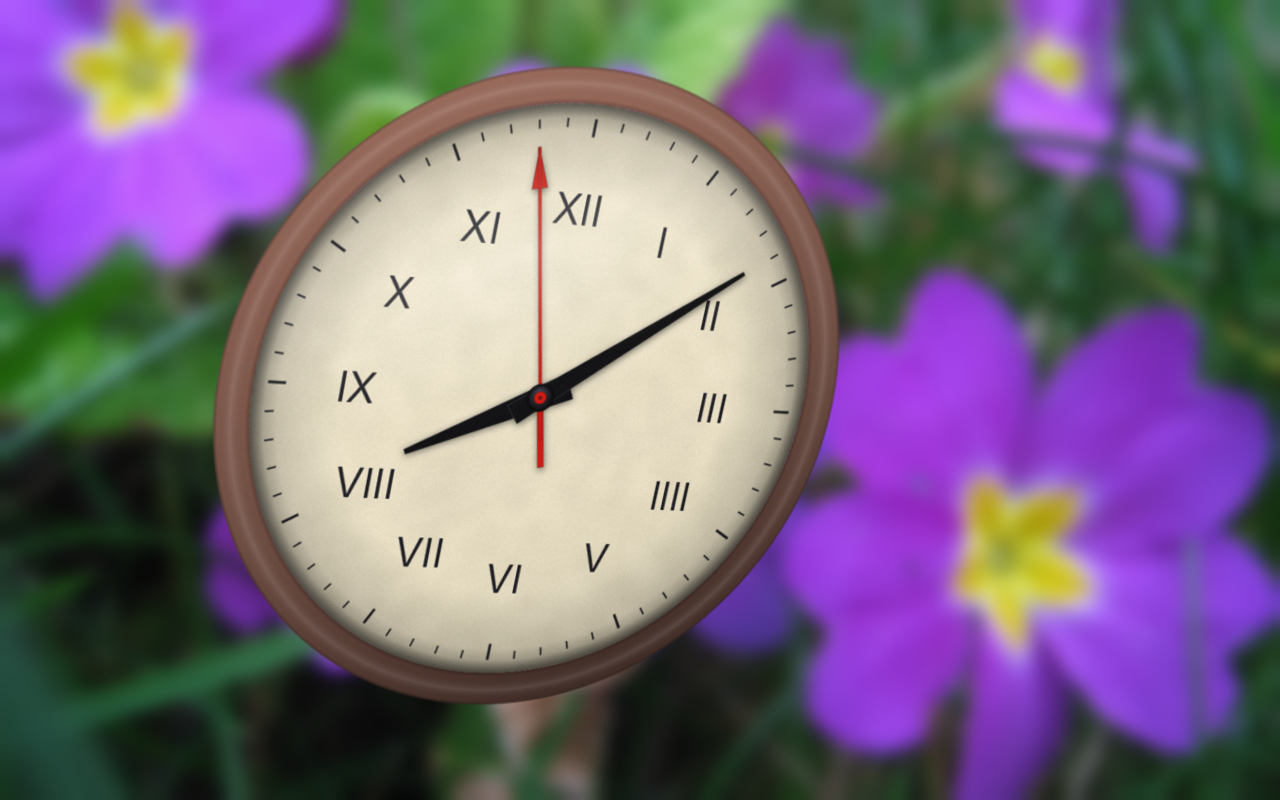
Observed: 8 h 08 min 58 s
